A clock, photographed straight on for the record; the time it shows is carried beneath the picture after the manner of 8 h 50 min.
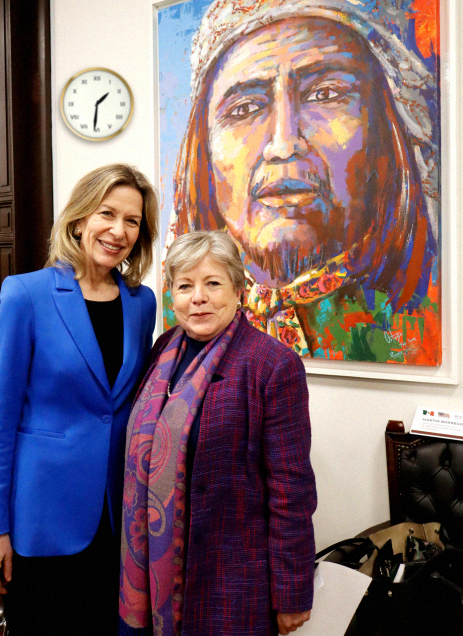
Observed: 1 h 31 min
